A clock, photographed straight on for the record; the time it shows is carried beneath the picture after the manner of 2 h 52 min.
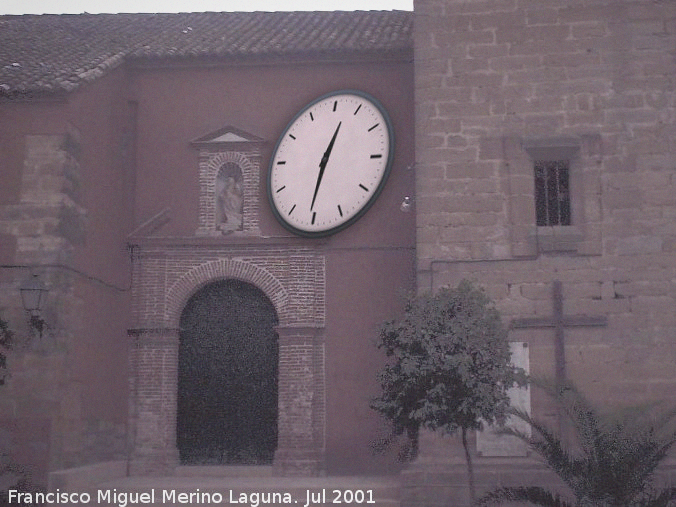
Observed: 12 h 31 min
